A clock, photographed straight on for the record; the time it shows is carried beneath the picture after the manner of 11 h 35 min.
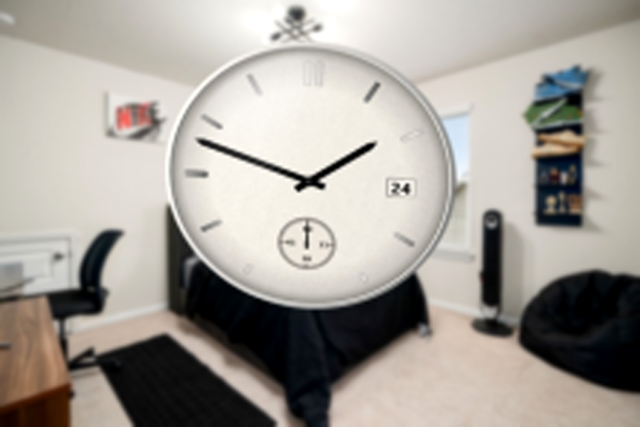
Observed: 1 h 48 min
